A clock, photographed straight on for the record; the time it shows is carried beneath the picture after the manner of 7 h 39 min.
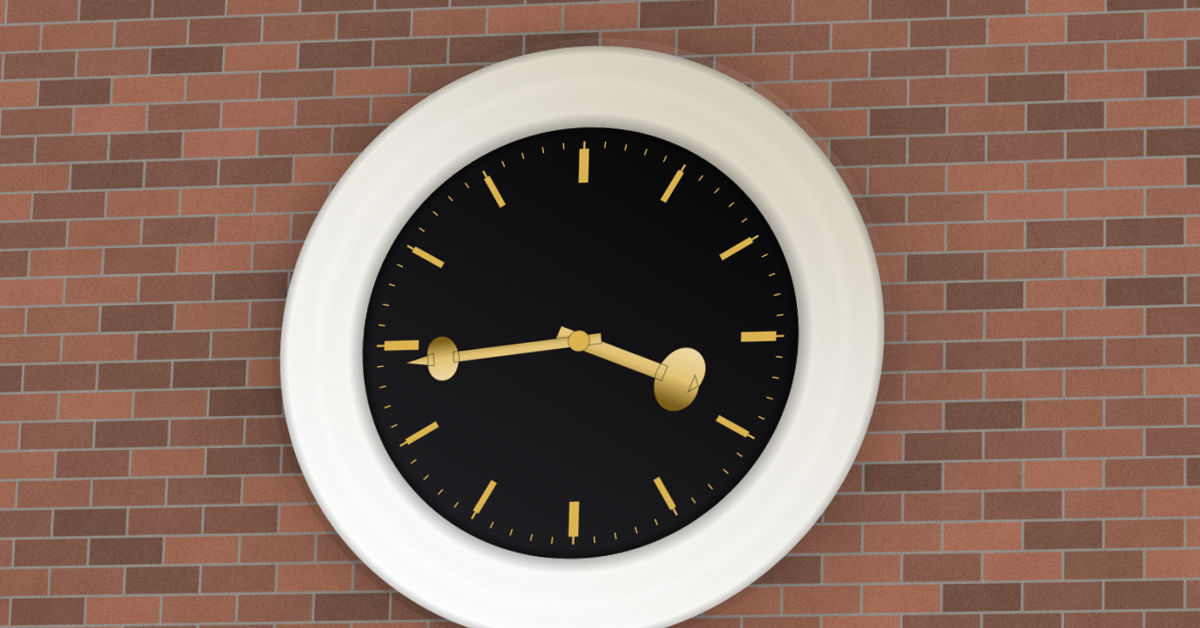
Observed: 3 h 44 min
